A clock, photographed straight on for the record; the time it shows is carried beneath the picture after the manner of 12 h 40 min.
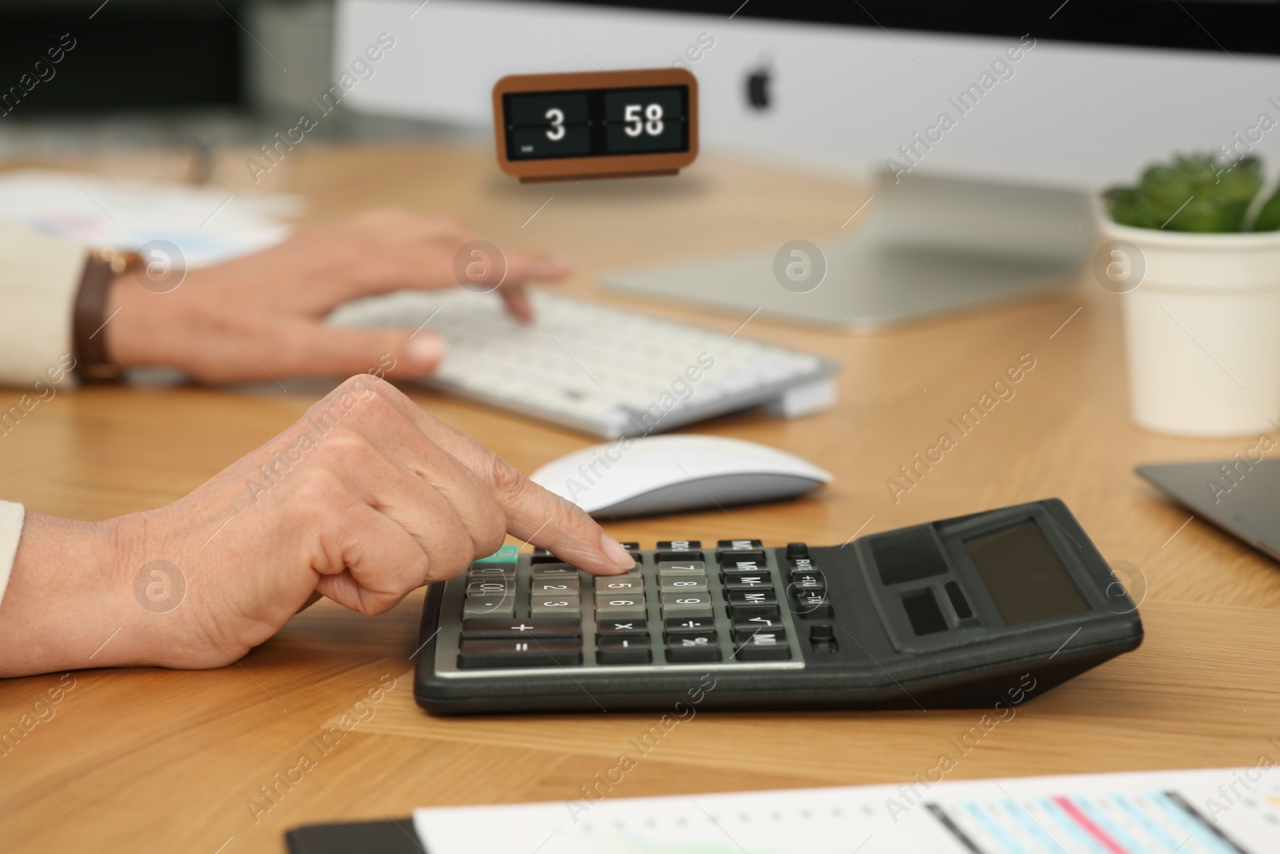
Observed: 3 h 58 min
